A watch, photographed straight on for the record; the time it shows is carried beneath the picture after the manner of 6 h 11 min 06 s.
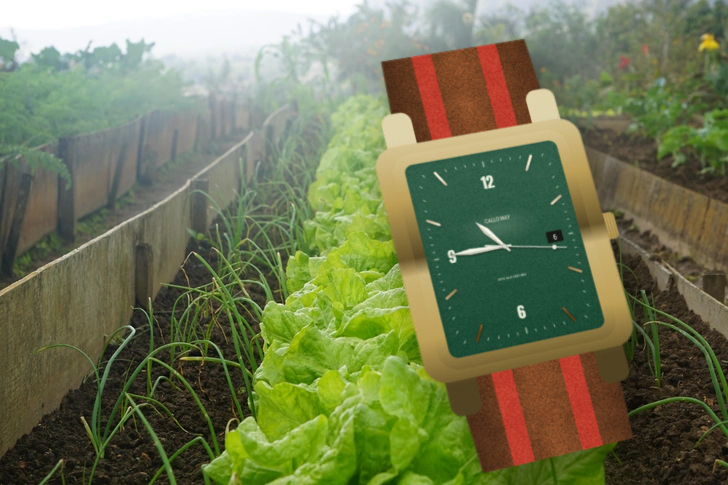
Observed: 10 h 45 min 17 s
